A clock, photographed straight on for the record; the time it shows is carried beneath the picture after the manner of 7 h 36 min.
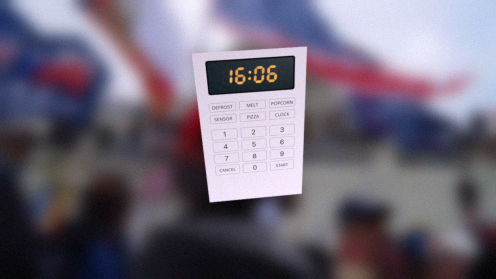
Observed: 16 h 06 min
